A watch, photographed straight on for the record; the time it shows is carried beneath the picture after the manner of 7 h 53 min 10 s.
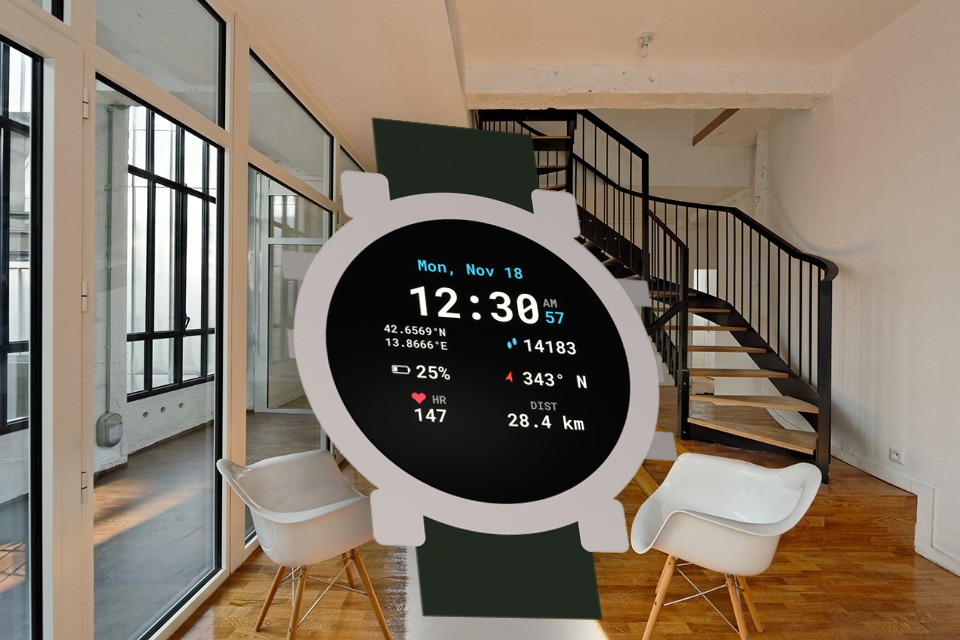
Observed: 12 h 30 min 57 s
